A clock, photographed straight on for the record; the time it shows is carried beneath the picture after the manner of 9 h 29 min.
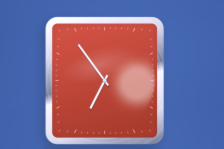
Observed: 6 h 54 min
